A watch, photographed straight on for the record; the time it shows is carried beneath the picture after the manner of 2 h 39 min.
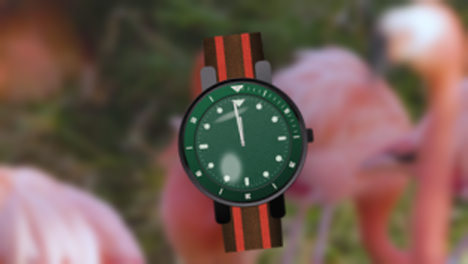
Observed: 11 h 59 min
